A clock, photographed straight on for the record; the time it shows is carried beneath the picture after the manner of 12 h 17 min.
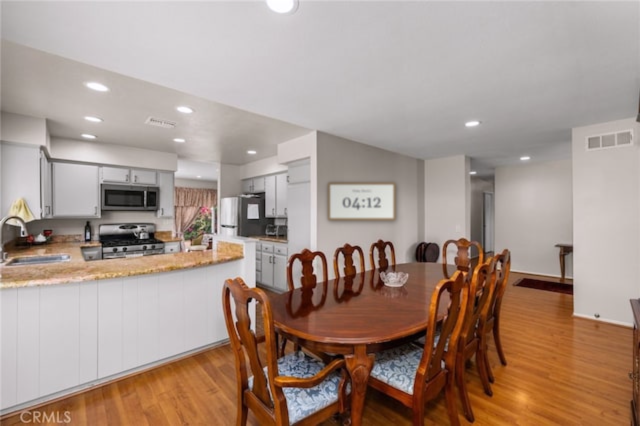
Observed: 4 h 12 min
